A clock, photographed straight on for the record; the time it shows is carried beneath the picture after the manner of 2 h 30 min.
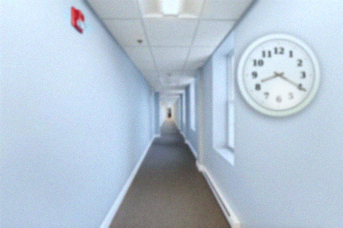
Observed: 8 h 20 min
